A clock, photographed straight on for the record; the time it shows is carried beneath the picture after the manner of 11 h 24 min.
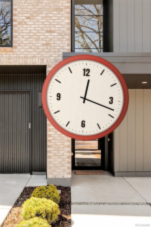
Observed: 12 h 18 min
